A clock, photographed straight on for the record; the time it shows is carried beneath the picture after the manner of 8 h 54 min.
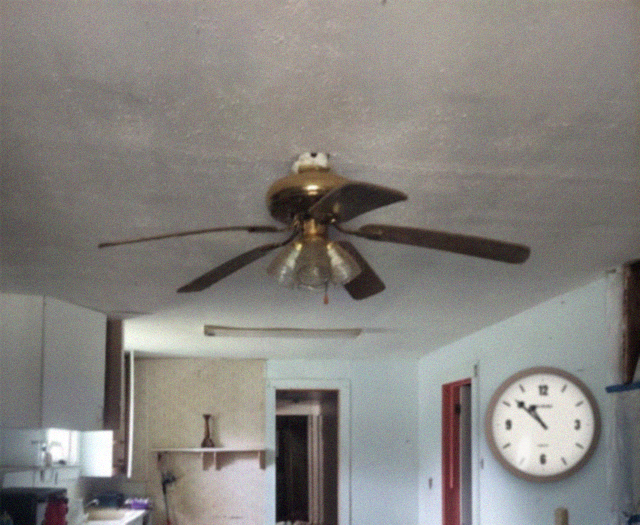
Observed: 10 h 52 min
